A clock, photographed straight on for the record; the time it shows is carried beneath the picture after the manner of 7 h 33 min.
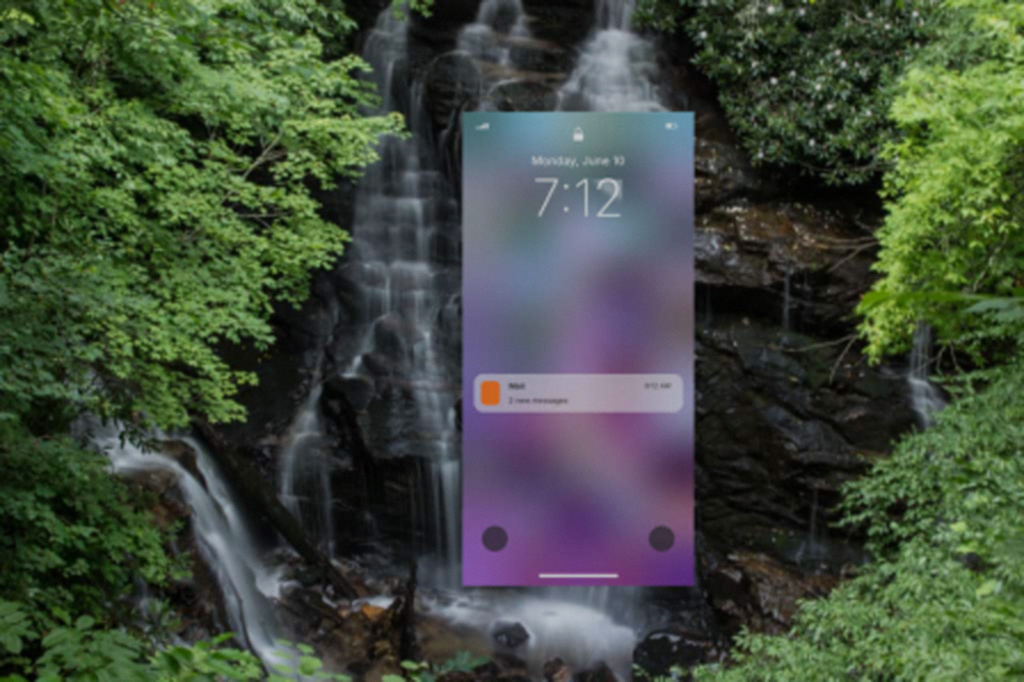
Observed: 7 h 12 min
